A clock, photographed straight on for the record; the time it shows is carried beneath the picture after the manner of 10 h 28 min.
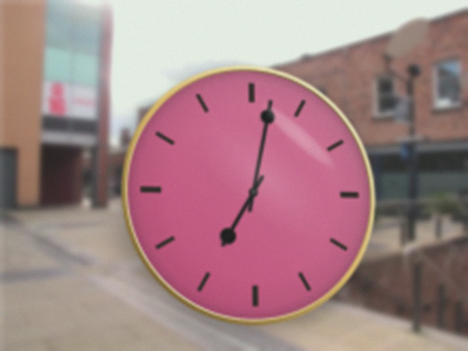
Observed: 7 h 02 min
